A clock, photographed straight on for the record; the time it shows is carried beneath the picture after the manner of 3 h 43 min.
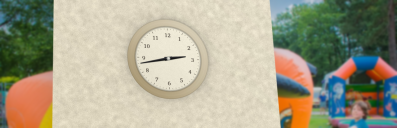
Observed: 2 h 43 min
